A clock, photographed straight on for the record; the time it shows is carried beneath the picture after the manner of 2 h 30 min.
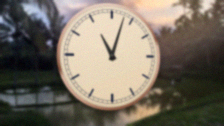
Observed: 11 h 03 min
